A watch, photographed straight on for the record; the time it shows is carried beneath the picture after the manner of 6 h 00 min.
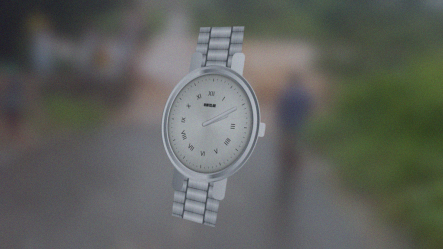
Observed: 2 h 10 min
